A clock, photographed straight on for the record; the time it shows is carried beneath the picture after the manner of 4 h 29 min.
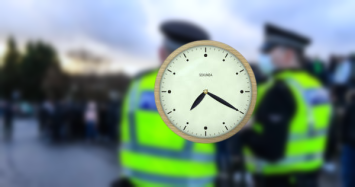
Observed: 7 h 20 min
